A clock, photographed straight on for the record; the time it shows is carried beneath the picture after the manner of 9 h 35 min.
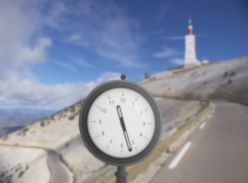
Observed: 11 h 27 min
